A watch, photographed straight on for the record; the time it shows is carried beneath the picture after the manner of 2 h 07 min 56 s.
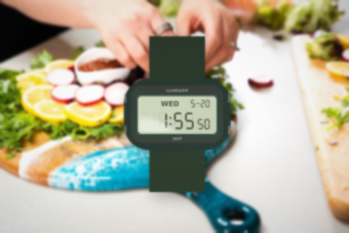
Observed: 1 h 55 min 50 s
